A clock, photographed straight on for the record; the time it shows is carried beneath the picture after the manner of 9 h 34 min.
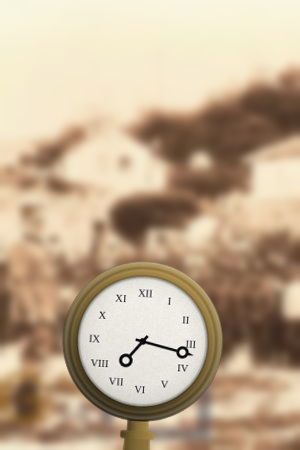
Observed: 7 h 17 min
